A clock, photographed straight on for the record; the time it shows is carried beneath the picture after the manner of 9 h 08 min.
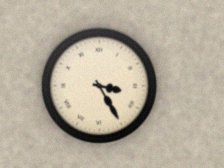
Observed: 3 h 25 min
